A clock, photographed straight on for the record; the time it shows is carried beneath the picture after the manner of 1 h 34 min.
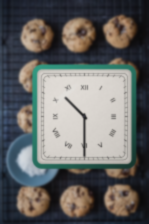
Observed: 10 h 30 min
